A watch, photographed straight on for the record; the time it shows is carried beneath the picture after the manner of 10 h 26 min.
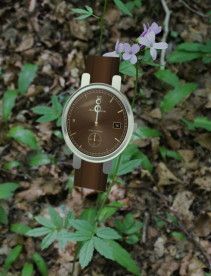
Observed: 12 h 00 min
